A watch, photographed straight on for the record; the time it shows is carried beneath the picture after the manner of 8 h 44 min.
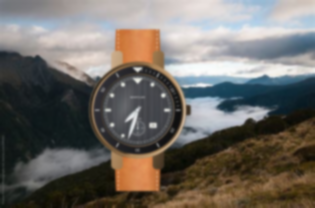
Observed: 7 h 33 min
